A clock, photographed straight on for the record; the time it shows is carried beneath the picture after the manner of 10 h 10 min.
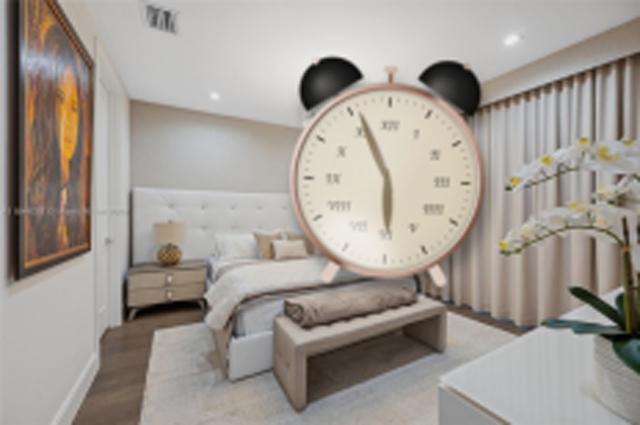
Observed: 5 h 56 min
